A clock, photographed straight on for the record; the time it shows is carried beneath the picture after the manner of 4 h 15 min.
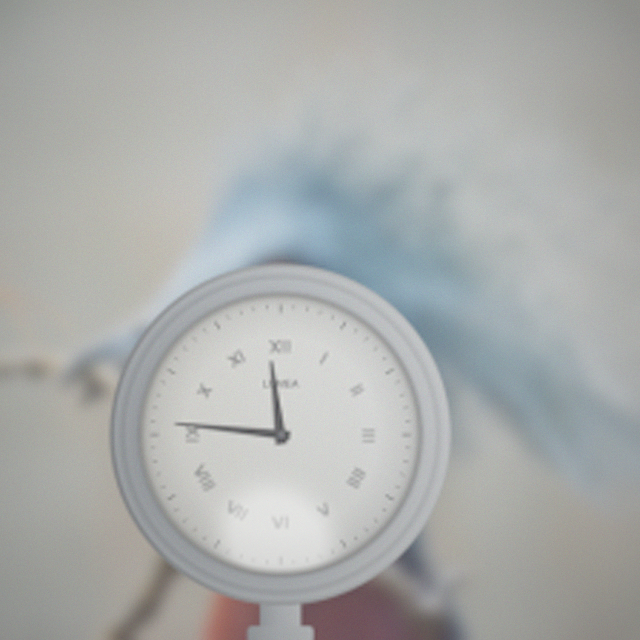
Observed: 11 h 46 min
